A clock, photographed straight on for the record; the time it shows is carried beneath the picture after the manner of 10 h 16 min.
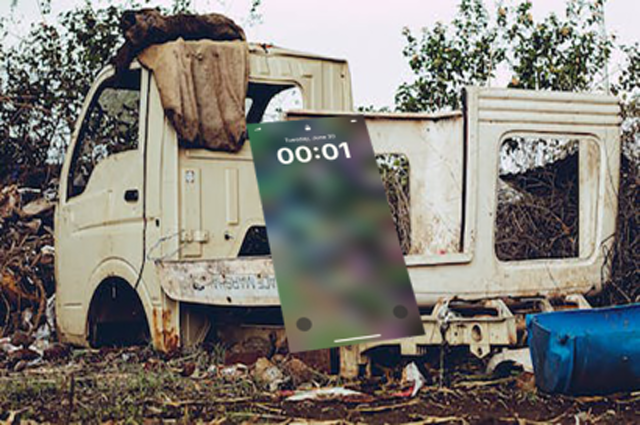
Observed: 0 h 01 min
